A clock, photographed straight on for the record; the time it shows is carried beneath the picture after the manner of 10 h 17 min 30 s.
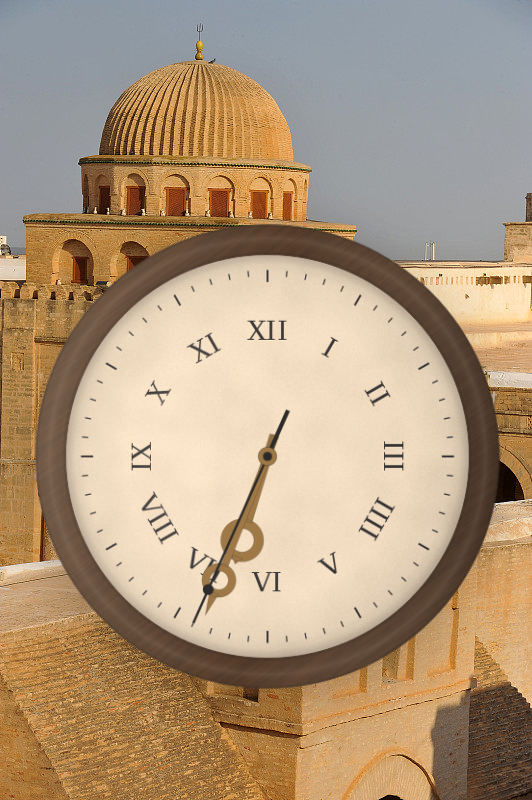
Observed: 6 h 33 min 34 s
